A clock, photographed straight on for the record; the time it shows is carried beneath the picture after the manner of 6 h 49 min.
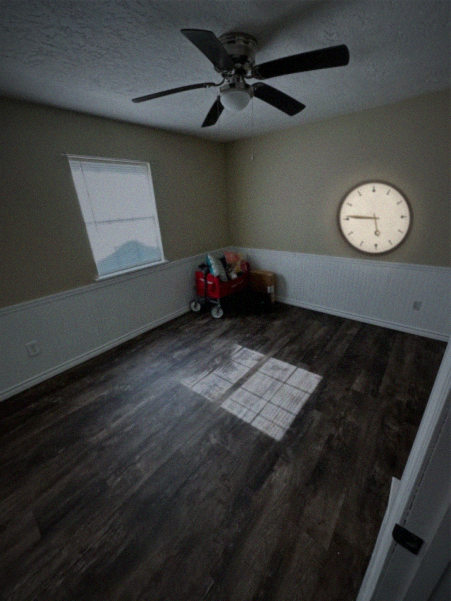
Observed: 5 h 46 min
